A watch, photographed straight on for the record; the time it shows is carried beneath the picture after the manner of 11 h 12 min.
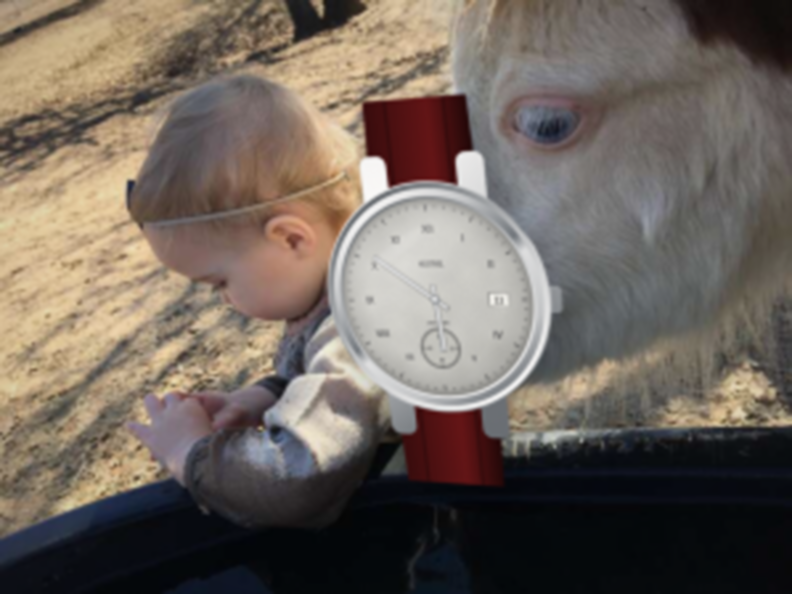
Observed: 5 h 51 min
